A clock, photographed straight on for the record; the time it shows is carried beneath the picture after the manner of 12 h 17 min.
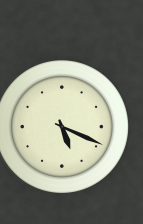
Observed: 5 h 19 min
